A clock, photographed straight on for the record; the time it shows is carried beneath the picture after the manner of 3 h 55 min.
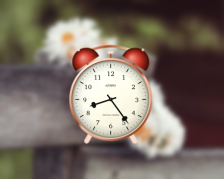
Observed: 8 h 24 min
